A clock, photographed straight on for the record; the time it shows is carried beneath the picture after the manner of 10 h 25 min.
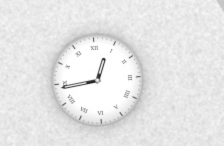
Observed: 12 h 44 min
